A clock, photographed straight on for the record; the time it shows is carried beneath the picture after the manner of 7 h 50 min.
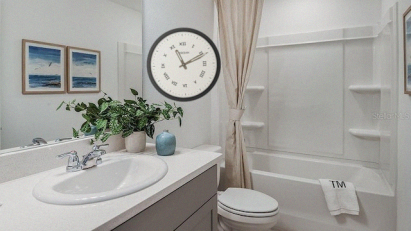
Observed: 11 h 11 min
